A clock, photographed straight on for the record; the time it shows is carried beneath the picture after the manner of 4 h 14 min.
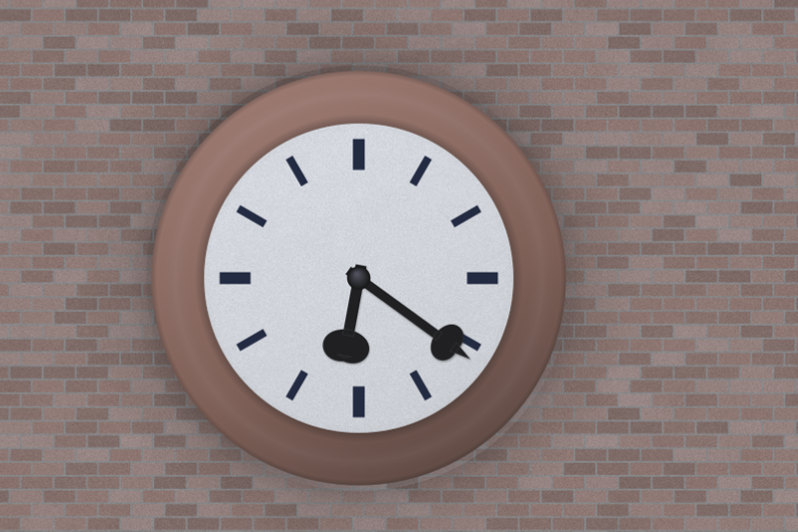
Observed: 6 h 21 min
